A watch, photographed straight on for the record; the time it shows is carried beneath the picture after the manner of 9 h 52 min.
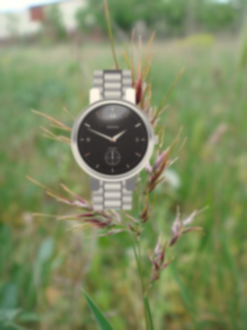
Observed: 1 h 49 min
